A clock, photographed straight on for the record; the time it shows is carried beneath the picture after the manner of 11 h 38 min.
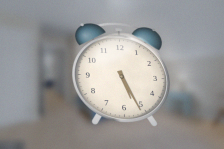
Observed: 5 h 26 min
